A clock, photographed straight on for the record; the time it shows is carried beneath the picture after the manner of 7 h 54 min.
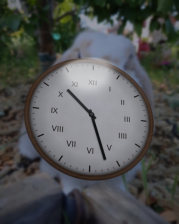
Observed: 10 h 27 min
